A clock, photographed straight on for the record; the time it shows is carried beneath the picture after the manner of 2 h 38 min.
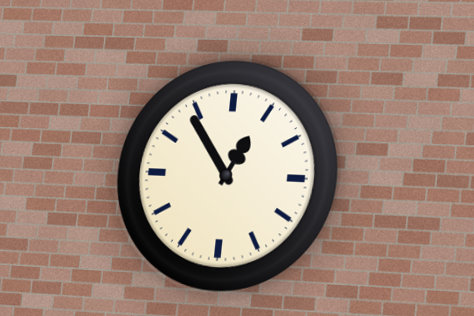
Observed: 12 h 54 min
